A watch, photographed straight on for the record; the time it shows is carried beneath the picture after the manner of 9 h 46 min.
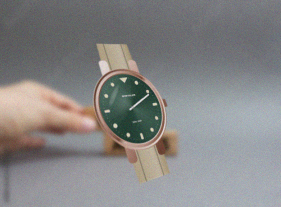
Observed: 2 h 11 min
